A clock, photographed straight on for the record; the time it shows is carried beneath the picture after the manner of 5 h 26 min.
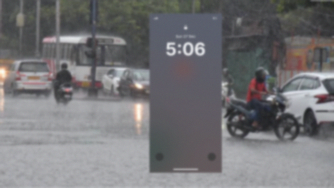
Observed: 5 h 06 min
